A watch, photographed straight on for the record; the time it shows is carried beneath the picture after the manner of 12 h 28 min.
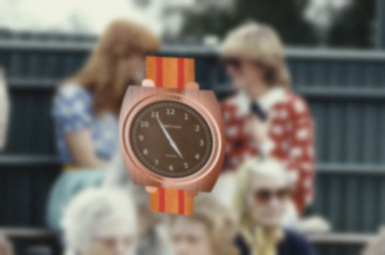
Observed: 4 h 55 min
